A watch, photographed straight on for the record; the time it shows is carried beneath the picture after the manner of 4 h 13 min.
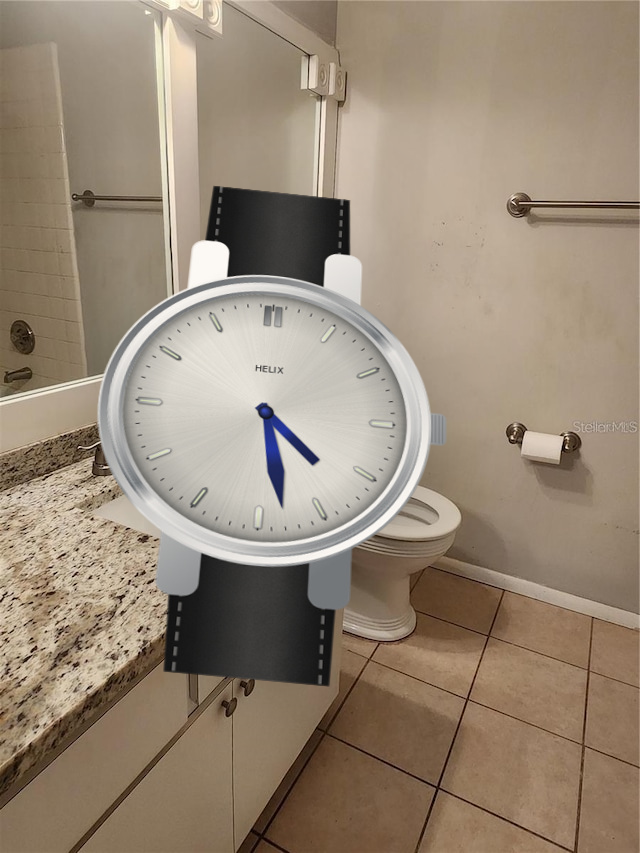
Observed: 4 h 28 min
